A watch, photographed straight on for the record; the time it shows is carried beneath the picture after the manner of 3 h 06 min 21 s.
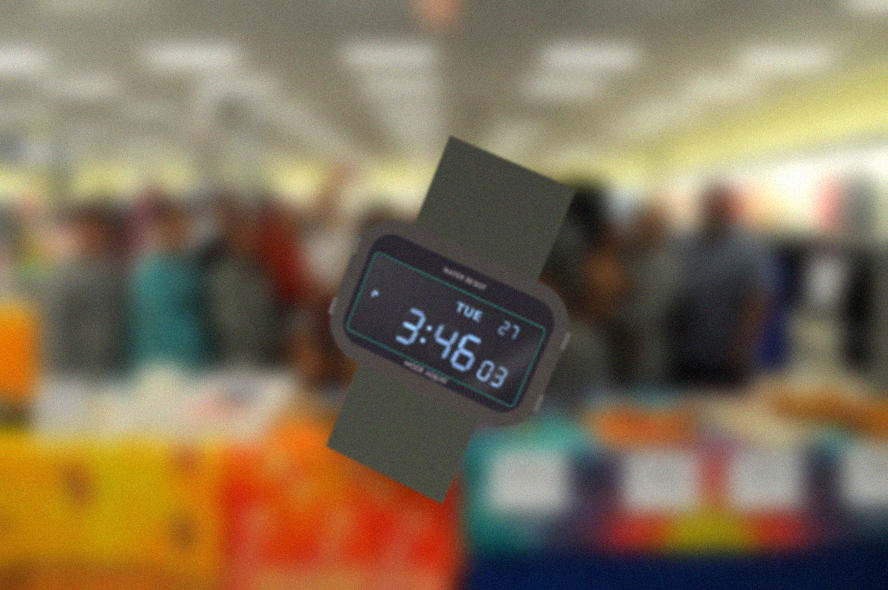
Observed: 3 h 46 min 03 s
